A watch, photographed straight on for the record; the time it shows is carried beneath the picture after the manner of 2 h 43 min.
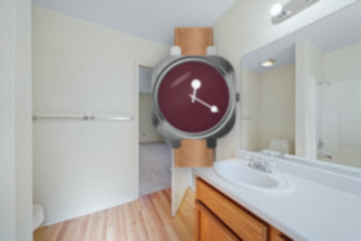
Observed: 12 h 20 min
